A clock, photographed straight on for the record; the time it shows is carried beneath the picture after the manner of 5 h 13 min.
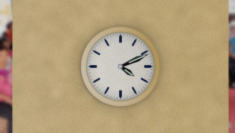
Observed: 4 h 11 min
